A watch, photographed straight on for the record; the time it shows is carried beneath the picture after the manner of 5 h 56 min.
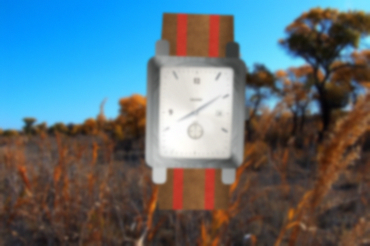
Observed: 8 h 09 min
